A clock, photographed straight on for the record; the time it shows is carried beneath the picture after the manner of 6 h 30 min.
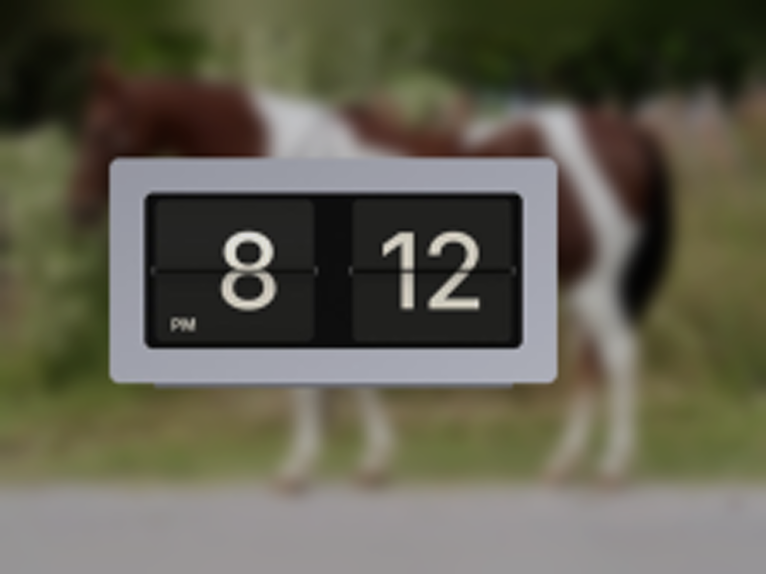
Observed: 8 h 12 min
